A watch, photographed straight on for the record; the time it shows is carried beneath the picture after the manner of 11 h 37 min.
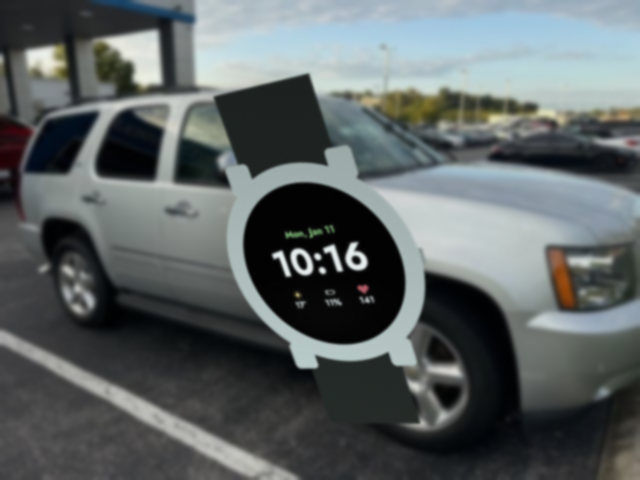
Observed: 10 h 16 min
